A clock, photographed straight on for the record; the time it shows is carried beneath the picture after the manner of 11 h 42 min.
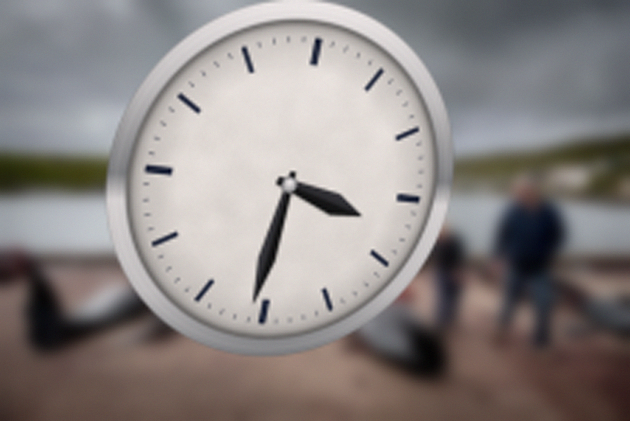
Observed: 3 h 31 min
